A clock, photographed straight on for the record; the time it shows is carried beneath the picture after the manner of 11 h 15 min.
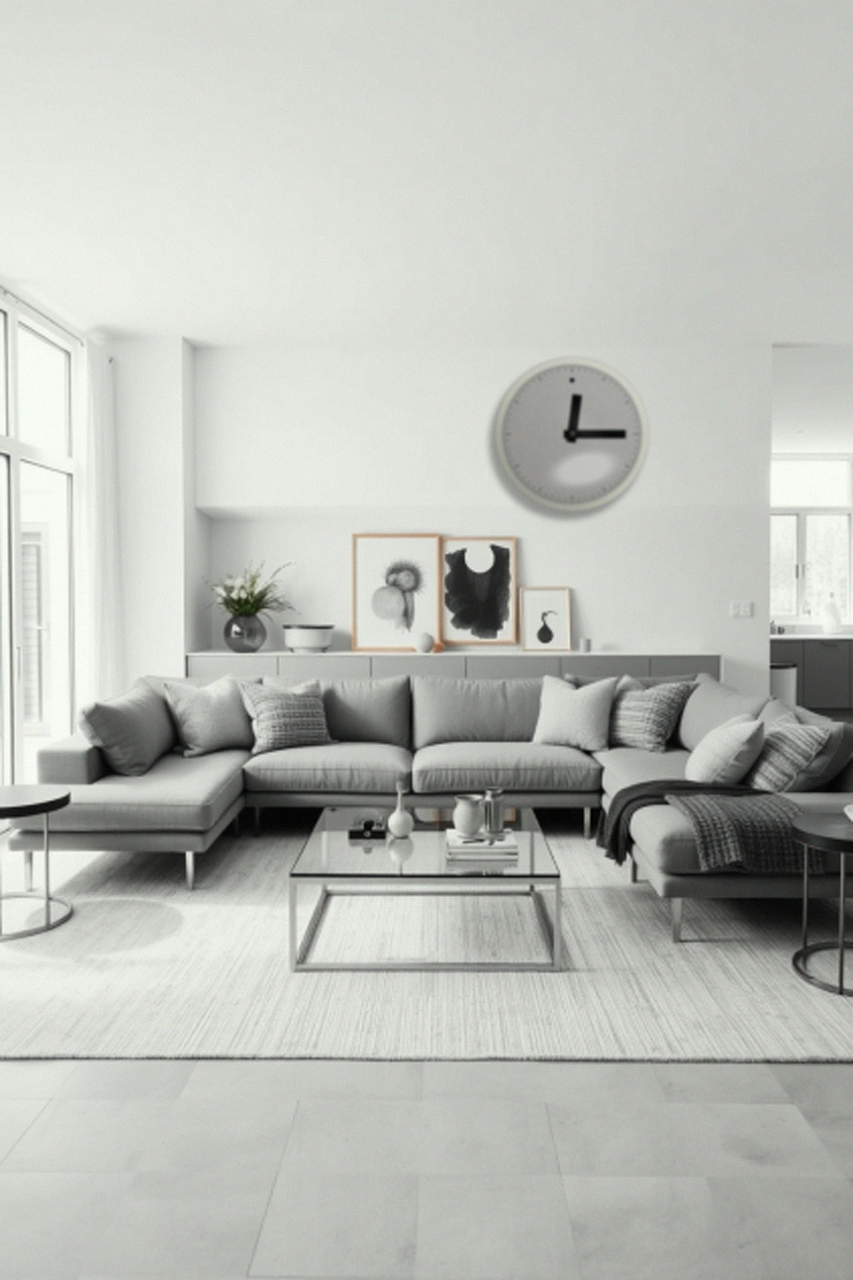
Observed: 12 h 15 min
